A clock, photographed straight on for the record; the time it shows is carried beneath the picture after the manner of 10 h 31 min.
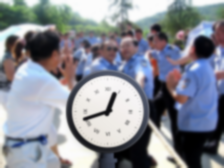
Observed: 12 h 42 min
